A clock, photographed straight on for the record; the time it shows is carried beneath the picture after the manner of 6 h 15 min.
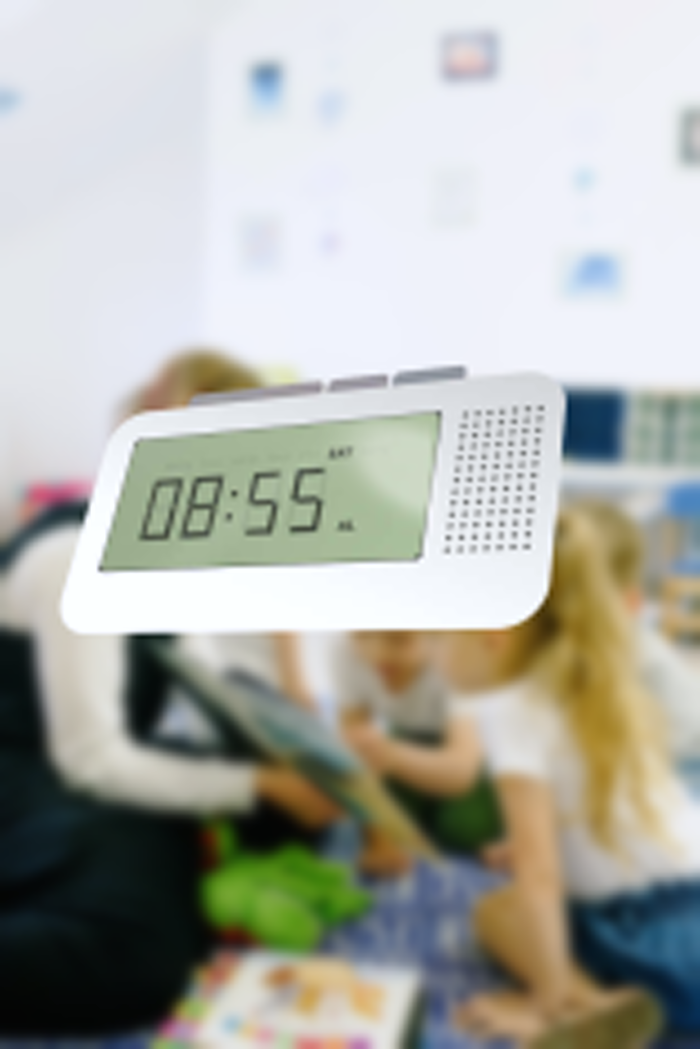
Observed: 8 h 55 min
